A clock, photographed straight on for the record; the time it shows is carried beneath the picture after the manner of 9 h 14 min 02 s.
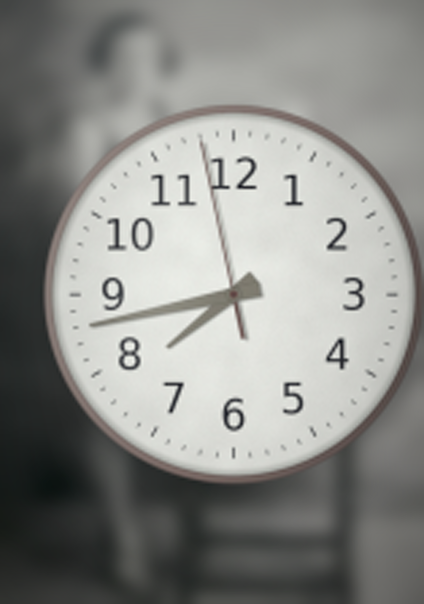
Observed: 7 h 42 min 58 s
